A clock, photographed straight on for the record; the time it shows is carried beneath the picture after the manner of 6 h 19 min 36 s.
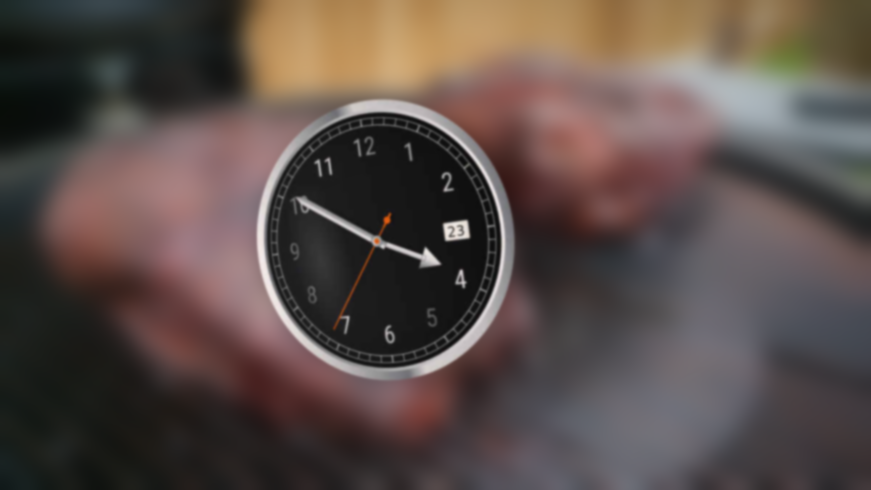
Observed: 3 h 50 min 36 s
